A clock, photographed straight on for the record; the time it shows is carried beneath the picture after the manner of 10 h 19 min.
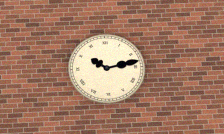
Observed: 10 h 13 min
